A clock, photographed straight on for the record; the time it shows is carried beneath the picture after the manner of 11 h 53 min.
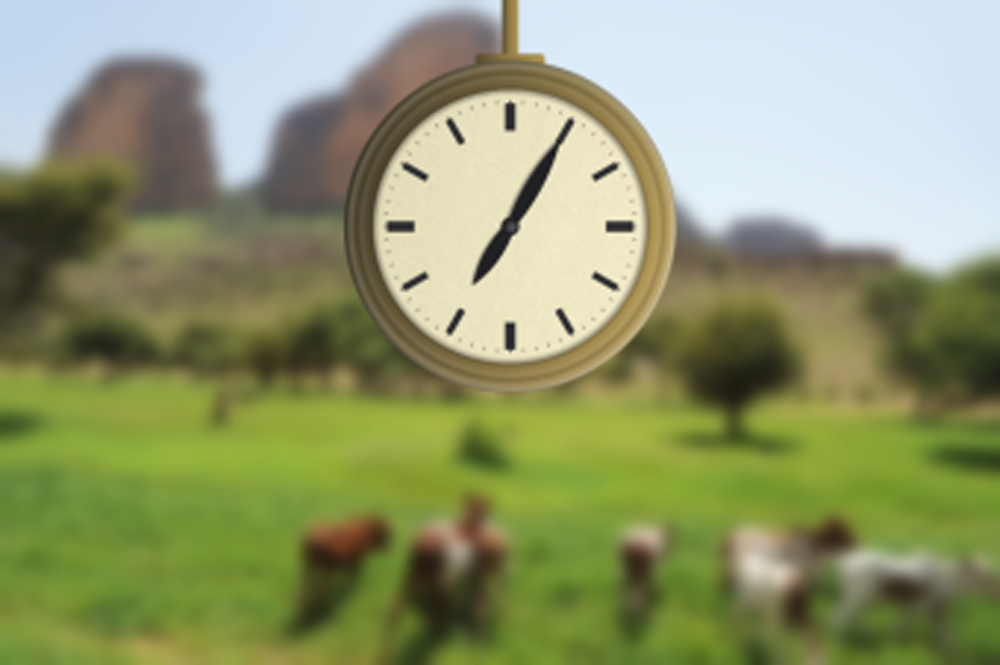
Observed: 7 h 05 min
